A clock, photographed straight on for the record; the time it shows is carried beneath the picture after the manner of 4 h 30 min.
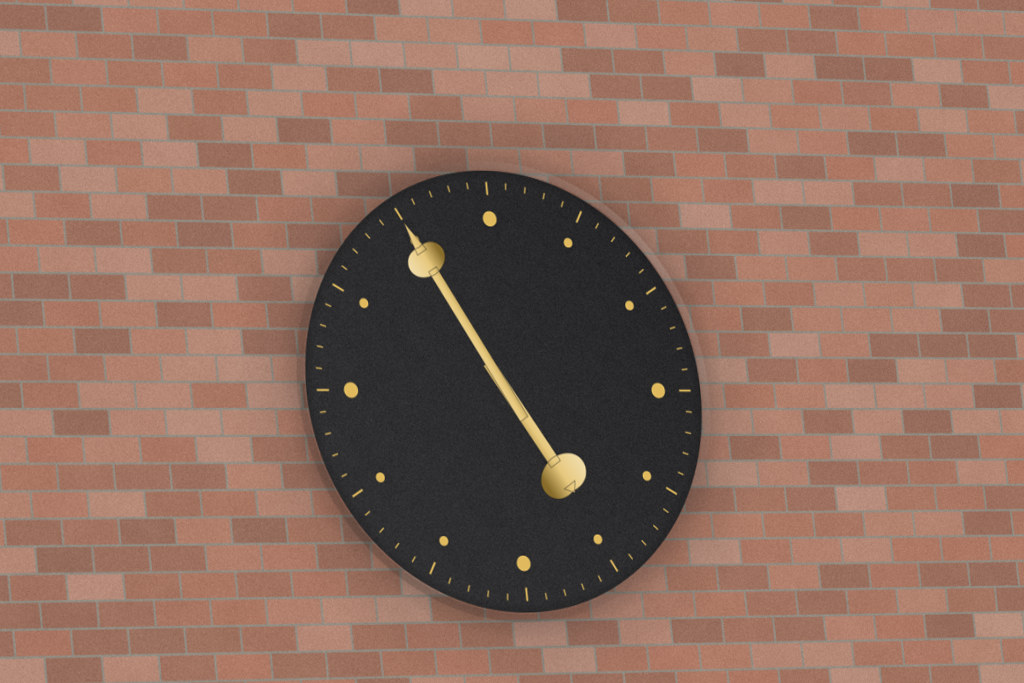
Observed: 4 h 55 min
